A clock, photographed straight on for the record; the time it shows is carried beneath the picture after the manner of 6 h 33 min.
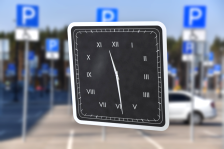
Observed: 11 h 29 min
